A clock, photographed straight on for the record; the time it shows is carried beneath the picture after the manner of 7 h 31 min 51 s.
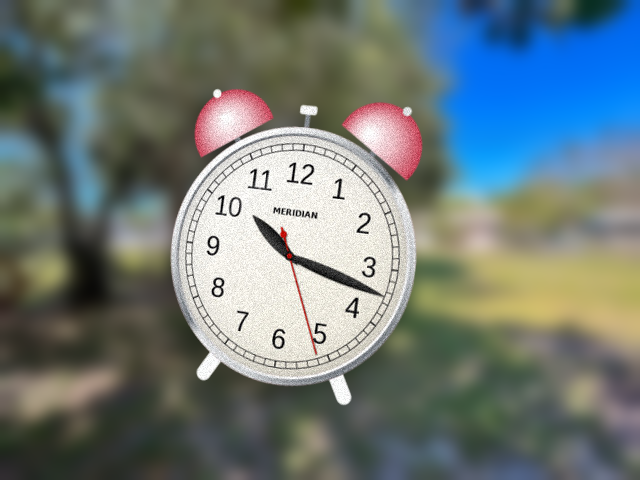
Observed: 10 h 17 min 26 s
